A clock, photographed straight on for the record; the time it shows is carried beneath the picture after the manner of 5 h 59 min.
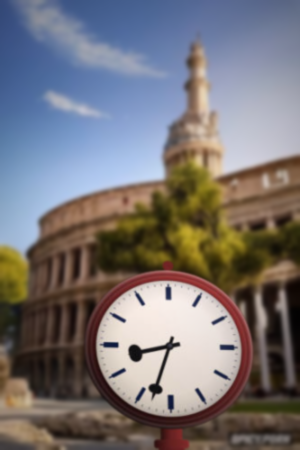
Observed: 8 h 33 min
